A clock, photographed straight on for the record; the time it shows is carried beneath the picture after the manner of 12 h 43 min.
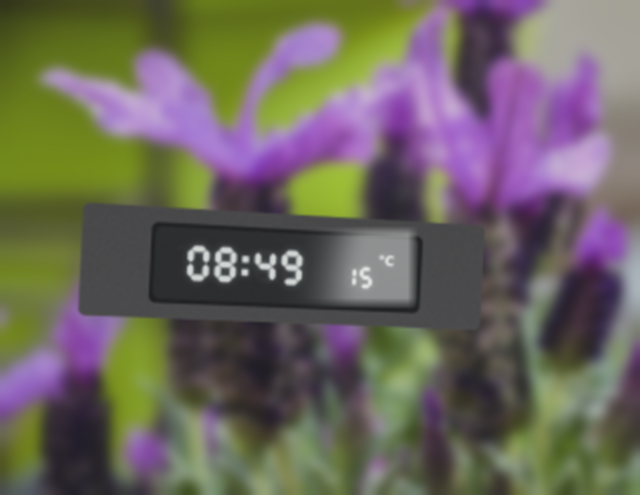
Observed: 8 h 49 min
